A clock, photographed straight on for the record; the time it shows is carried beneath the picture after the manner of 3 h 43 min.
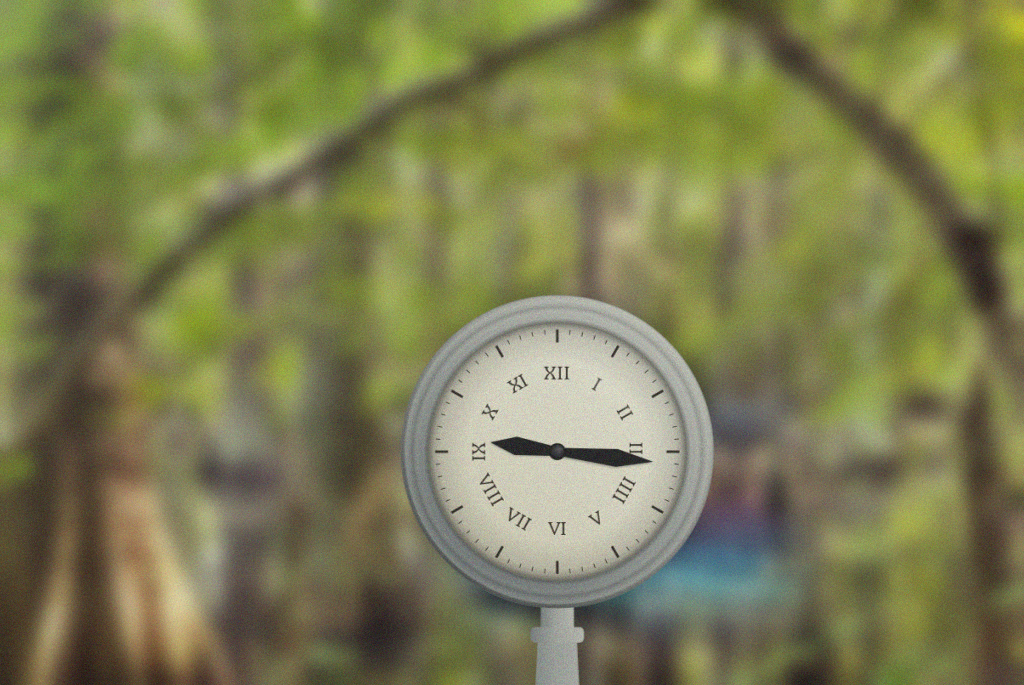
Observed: 9 h 16 min
